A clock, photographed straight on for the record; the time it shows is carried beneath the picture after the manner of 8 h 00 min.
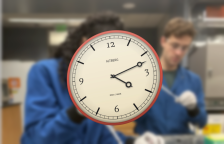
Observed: 4 h 12 min
